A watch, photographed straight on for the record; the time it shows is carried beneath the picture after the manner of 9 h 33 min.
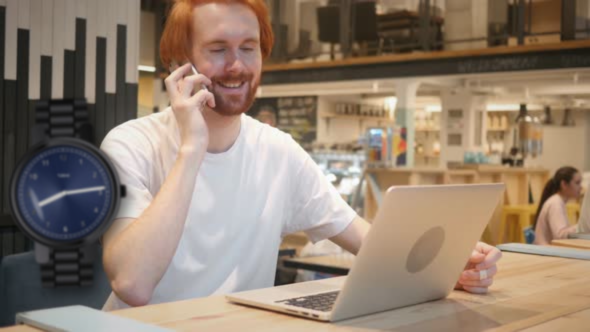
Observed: 8 h 14 min
